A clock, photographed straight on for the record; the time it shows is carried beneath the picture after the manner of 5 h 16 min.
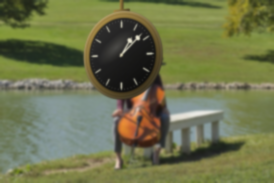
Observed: 1 h 08 min
